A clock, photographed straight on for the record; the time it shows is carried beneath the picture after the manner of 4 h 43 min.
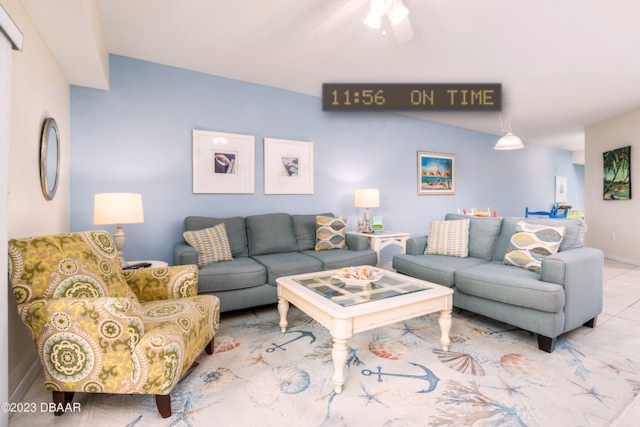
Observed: 11 h 56 min
